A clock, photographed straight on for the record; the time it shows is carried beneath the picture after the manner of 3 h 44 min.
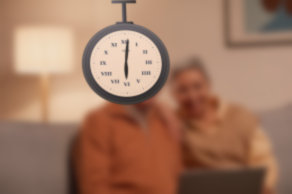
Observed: 6 h 01 min
